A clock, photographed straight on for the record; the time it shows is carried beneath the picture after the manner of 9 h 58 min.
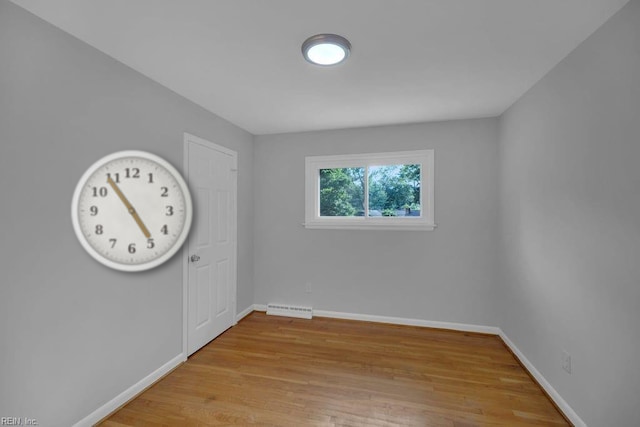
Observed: 4 h 54 min
